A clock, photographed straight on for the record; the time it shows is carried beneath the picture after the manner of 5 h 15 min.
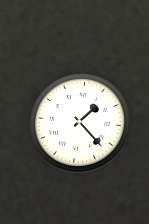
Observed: 1 h 22 min
